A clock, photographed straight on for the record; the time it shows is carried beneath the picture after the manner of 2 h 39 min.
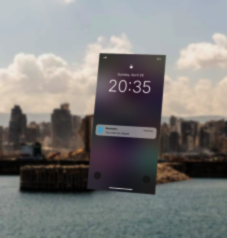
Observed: 20 h 35 min
